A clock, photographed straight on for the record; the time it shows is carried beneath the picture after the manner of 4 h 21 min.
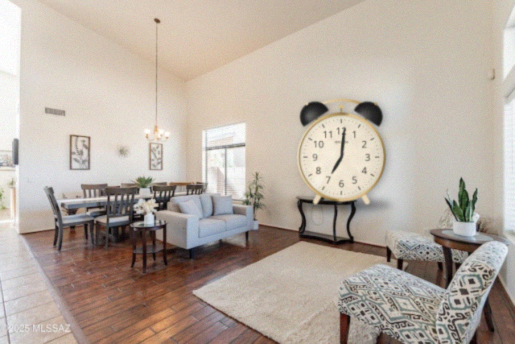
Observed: 7 h 01 min
